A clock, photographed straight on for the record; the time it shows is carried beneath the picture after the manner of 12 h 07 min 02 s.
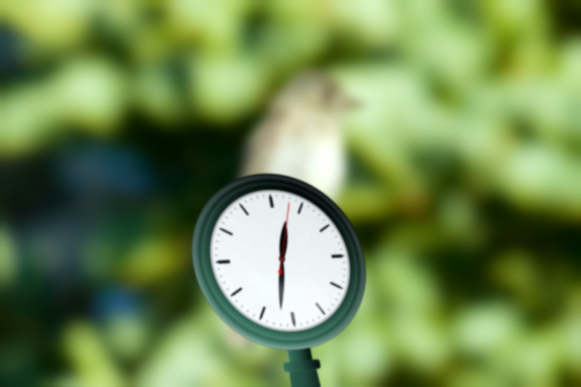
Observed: 12 h 32 min 03 s
